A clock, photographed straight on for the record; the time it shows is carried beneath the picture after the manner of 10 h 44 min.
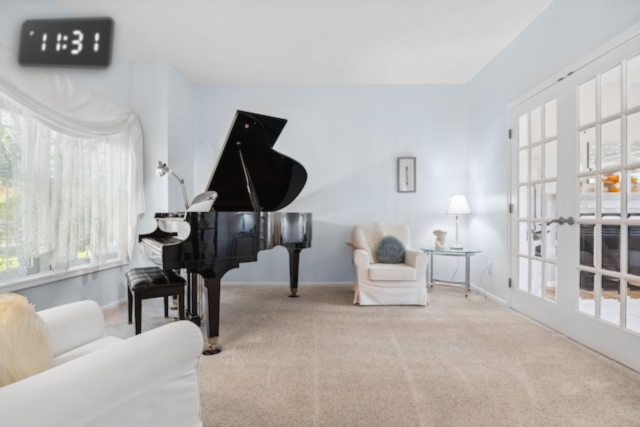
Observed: 11 h 31 min
